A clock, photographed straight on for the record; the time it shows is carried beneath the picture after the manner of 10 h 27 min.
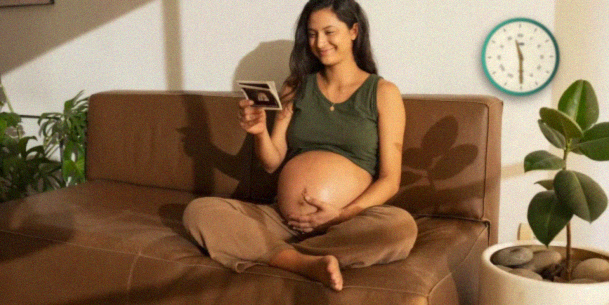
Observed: 11 h 30 min
